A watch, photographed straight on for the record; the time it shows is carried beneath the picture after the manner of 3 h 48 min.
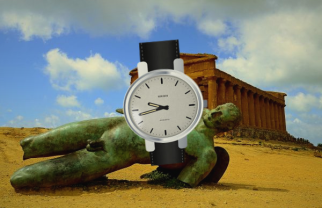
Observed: 9 h 43 min
